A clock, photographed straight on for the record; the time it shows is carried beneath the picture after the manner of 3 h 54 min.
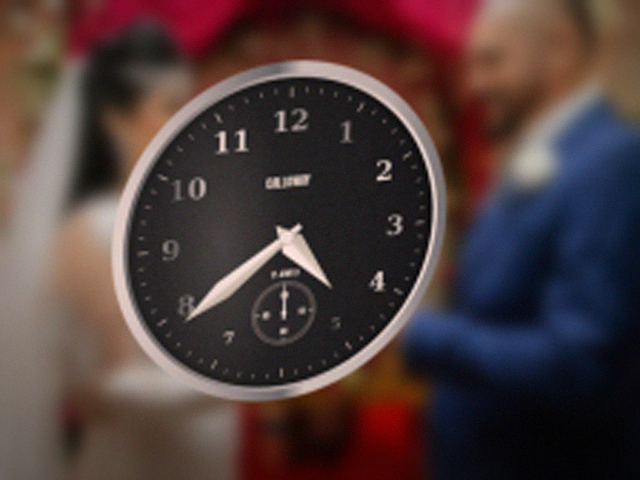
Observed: 4 h 39 min
